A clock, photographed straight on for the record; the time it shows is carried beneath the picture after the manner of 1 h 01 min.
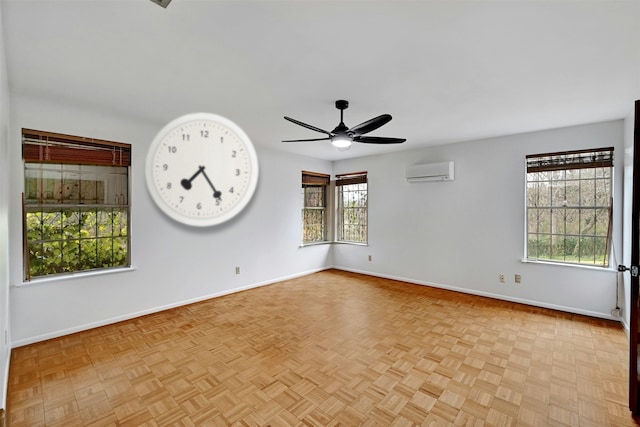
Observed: 7 h 24 min
